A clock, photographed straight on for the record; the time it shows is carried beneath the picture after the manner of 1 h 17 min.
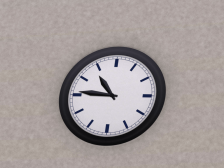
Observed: 10 h 46 min
